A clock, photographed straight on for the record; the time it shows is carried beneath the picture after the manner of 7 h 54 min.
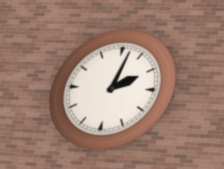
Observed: 2 h 02 min
